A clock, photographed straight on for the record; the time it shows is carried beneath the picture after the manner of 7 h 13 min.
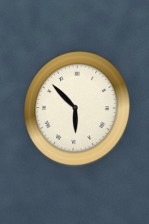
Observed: 5 h 52 min
